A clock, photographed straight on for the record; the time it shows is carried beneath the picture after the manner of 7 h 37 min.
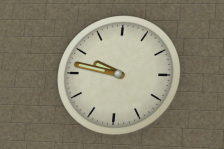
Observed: 9 h 47 min
